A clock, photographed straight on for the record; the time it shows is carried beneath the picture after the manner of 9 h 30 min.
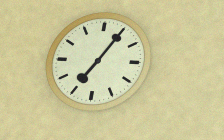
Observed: 7 h 05 min
